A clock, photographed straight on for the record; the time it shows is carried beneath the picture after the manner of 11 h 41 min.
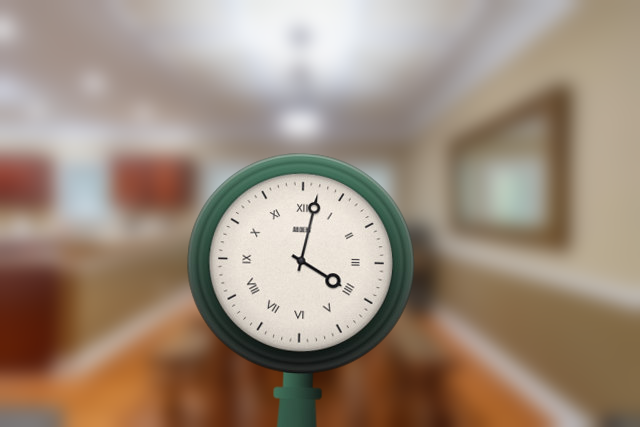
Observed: 4 h 02 min
